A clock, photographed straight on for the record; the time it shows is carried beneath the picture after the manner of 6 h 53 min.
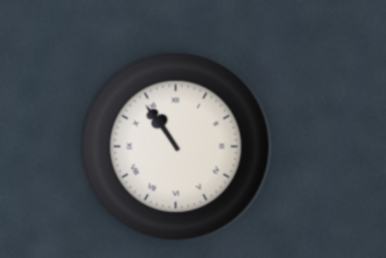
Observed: 10 h 54 min
